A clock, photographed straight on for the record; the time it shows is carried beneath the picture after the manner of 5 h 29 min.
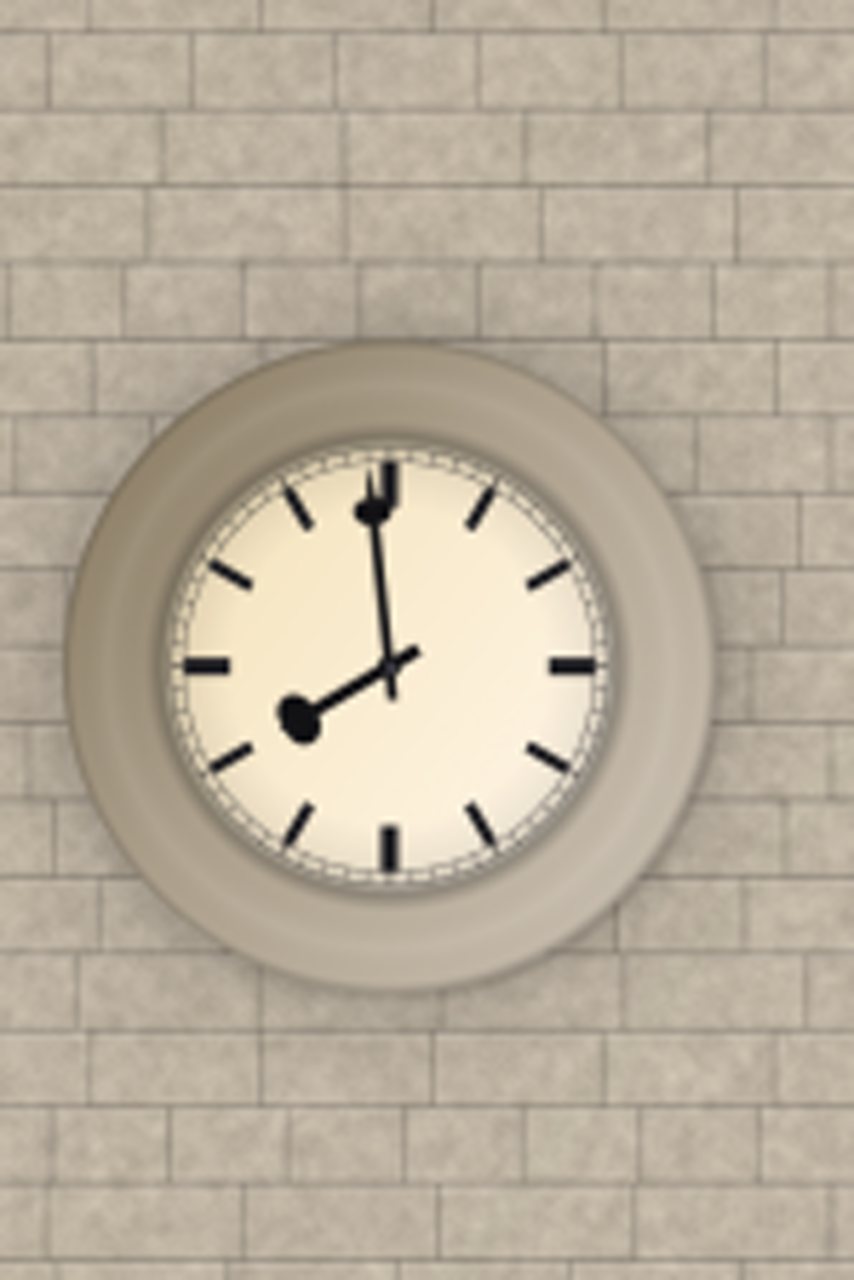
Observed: 7 h 59 min
